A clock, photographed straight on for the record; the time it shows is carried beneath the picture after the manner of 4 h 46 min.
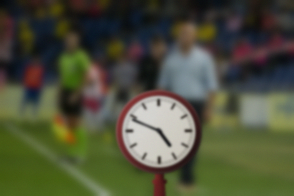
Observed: 4 h 49 min
